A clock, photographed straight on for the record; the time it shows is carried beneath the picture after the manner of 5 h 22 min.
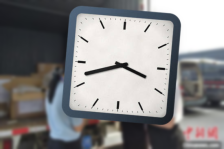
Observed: 3 h 42 min
